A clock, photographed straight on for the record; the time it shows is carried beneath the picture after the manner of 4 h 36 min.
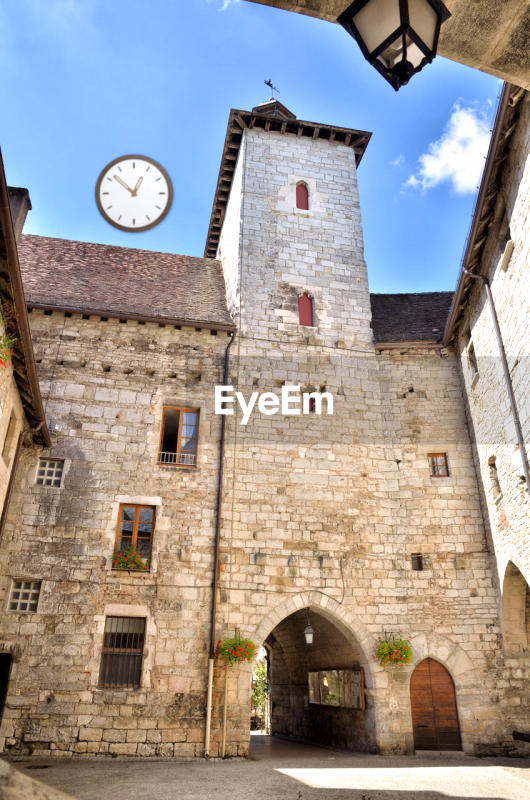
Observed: 12 h 52 min
